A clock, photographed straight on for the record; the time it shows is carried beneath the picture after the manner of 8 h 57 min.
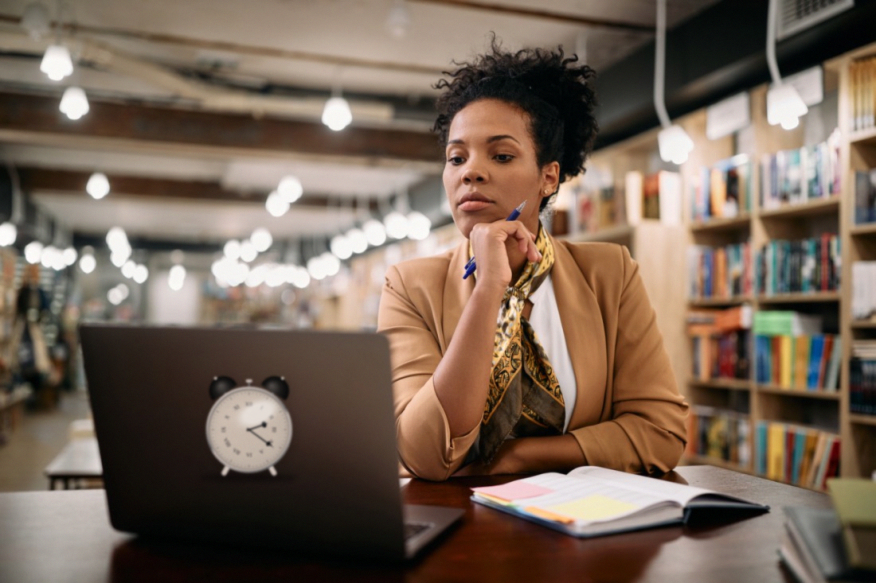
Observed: 2 h 21 min
